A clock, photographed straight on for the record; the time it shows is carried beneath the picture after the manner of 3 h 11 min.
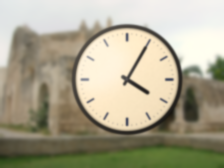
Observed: 4 h 05 min
